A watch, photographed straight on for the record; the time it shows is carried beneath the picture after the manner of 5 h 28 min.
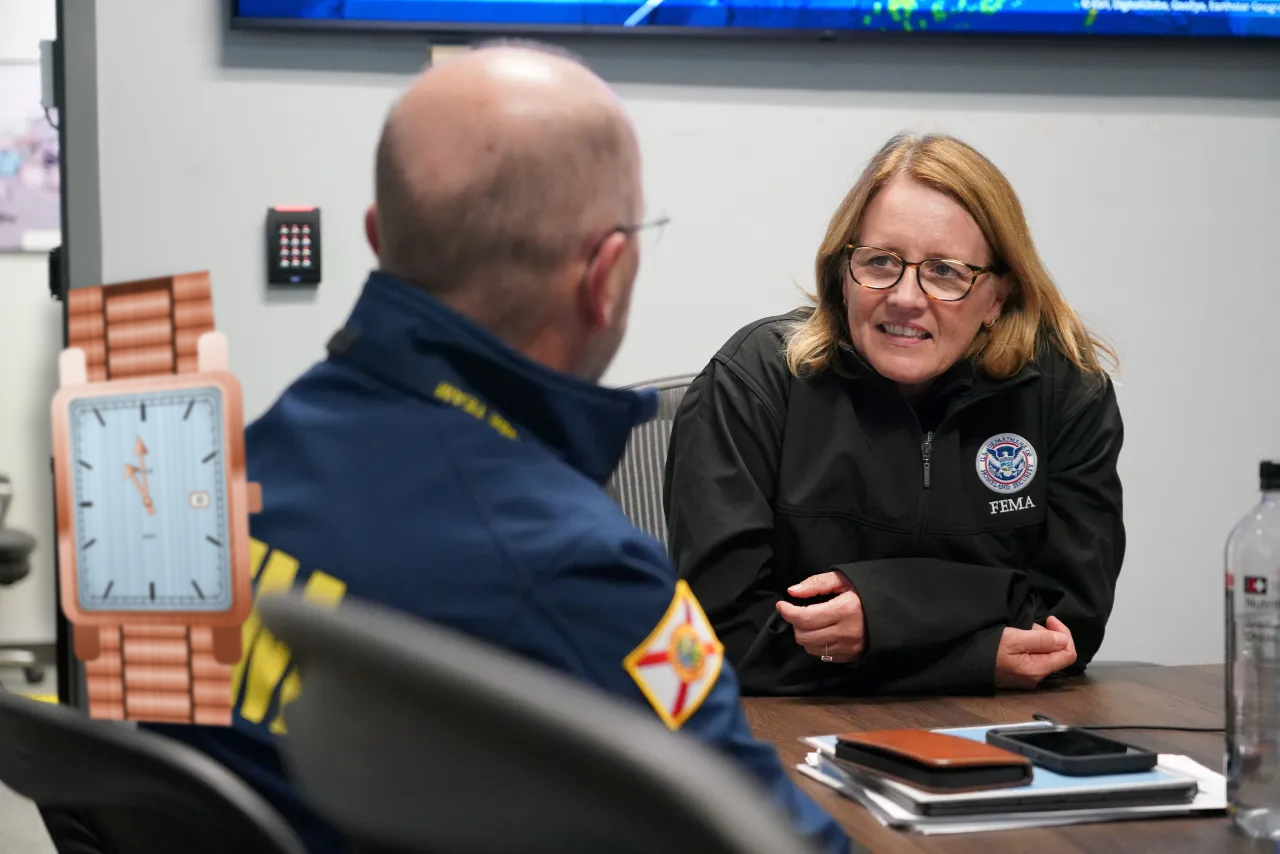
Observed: 10 h 59 min
